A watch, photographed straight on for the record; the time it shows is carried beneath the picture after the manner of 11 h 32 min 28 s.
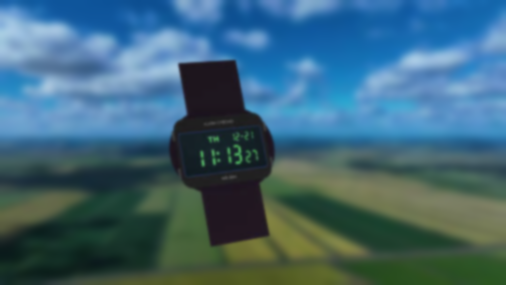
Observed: 11 h 13 min 27 s
